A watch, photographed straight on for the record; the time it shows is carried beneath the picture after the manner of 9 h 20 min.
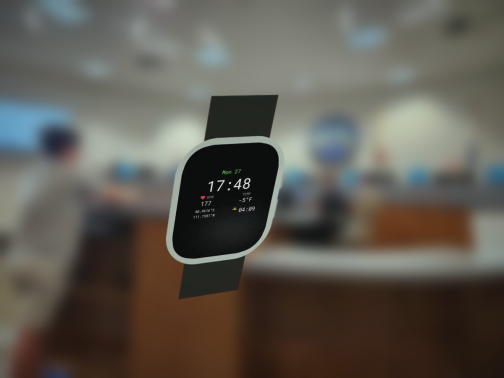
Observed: 17 h 48 min
